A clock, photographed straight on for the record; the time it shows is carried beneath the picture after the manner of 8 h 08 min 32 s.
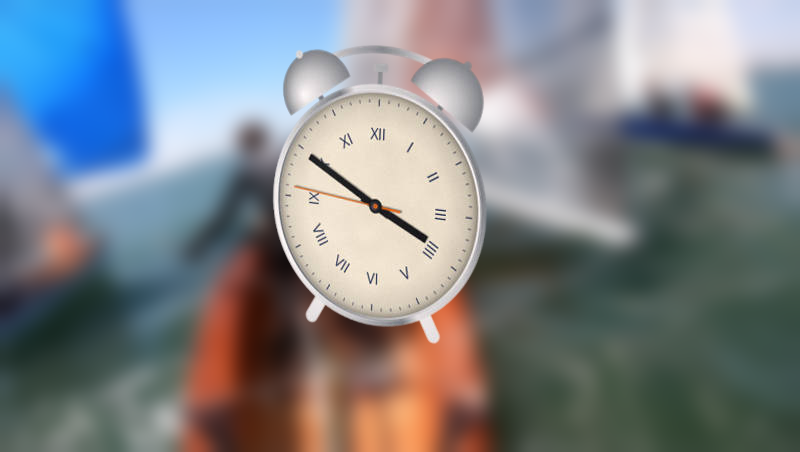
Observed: 3 h 49 min 46 s
